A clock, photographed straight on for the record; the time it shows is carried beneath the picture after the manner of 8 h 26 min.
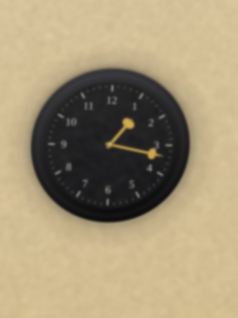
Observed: 1 h 17 min
